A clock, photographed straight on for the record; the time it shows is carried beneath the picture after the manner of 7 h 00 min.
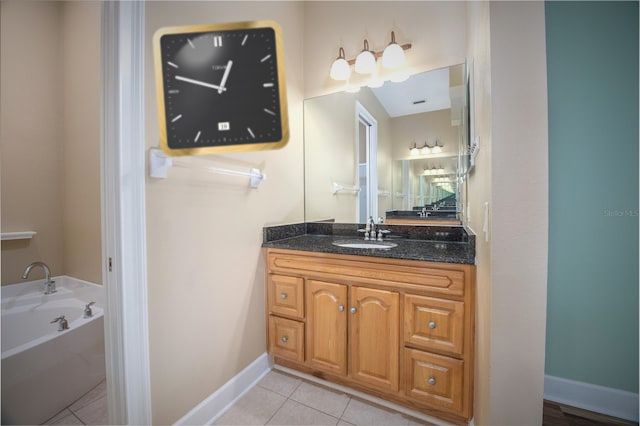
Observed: 12 h 48 min
